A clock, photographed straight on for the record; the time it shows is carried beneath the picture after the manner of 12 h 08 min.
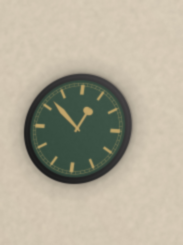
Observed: 12 h 52 min
